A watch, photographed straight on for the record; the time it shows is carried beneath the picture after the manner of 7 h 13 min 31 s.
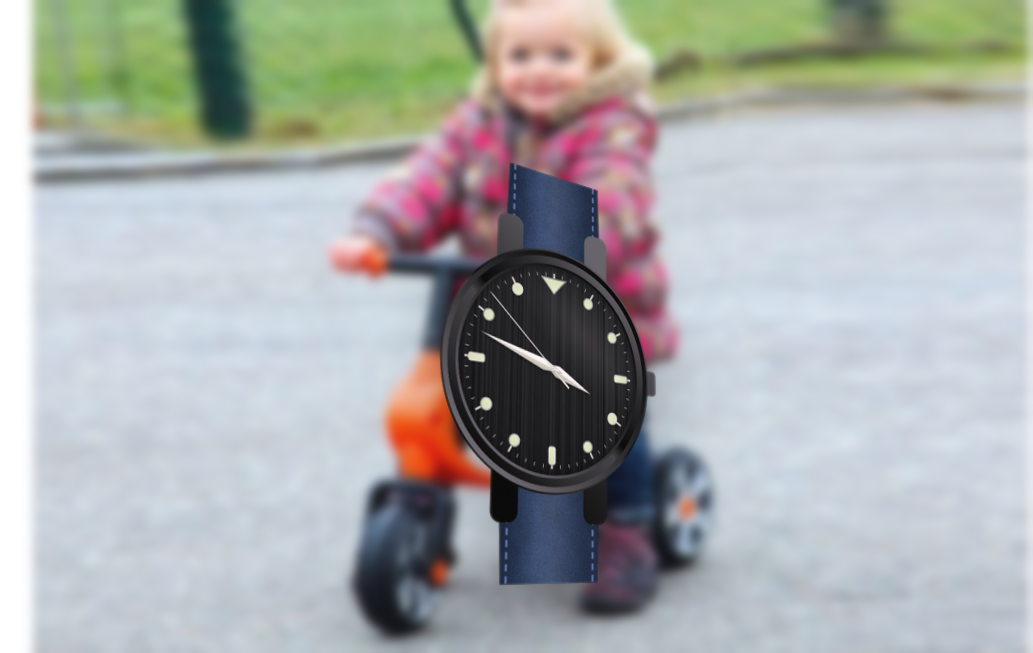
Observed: 3 h 47 min 52 s
